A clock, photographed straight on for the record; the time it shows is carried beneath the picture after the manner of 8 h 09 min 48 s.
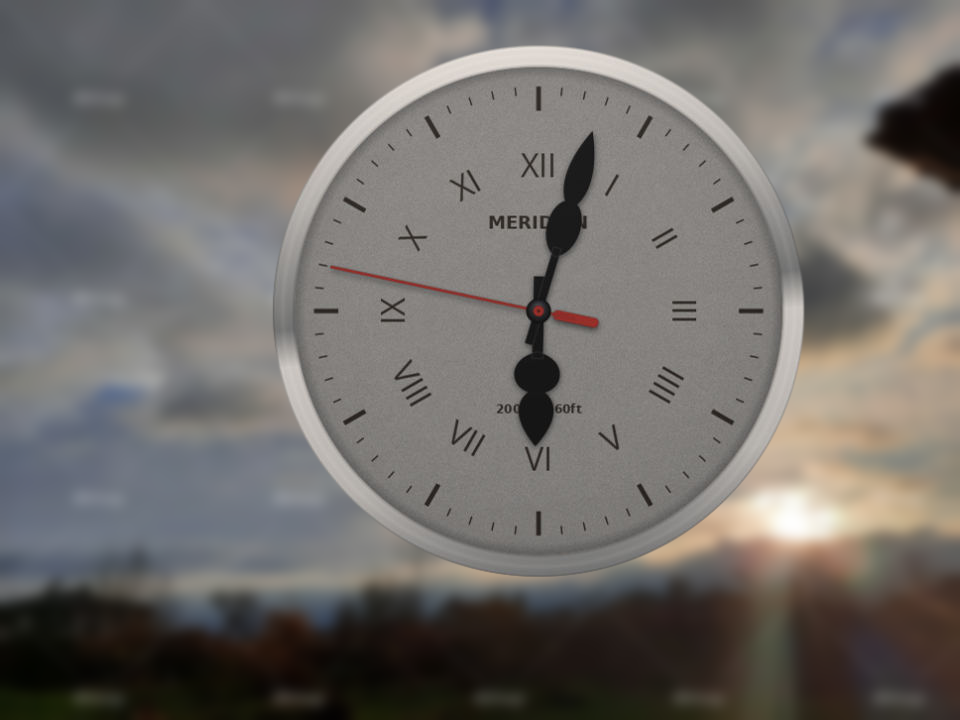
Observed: 6 h 02 min 47 s
